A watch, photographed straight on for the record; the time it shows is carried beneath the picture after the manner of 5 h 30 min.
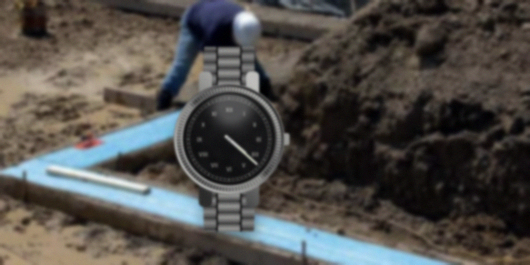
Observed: 4 h 22 min
